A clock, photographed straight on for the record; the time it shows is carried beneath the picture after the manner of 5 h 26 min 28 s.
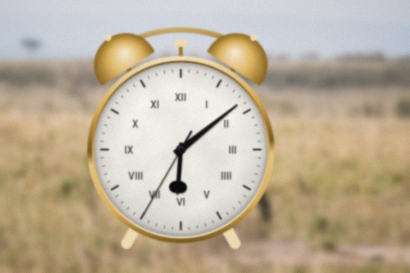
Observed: 6 h 08 min 35 s
